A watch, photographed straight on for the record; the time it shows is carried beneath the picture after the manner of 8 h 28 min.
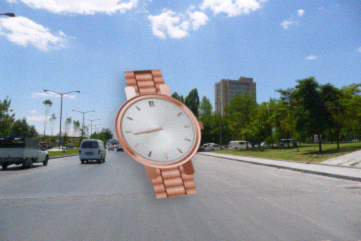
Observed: 8 h 44 min
